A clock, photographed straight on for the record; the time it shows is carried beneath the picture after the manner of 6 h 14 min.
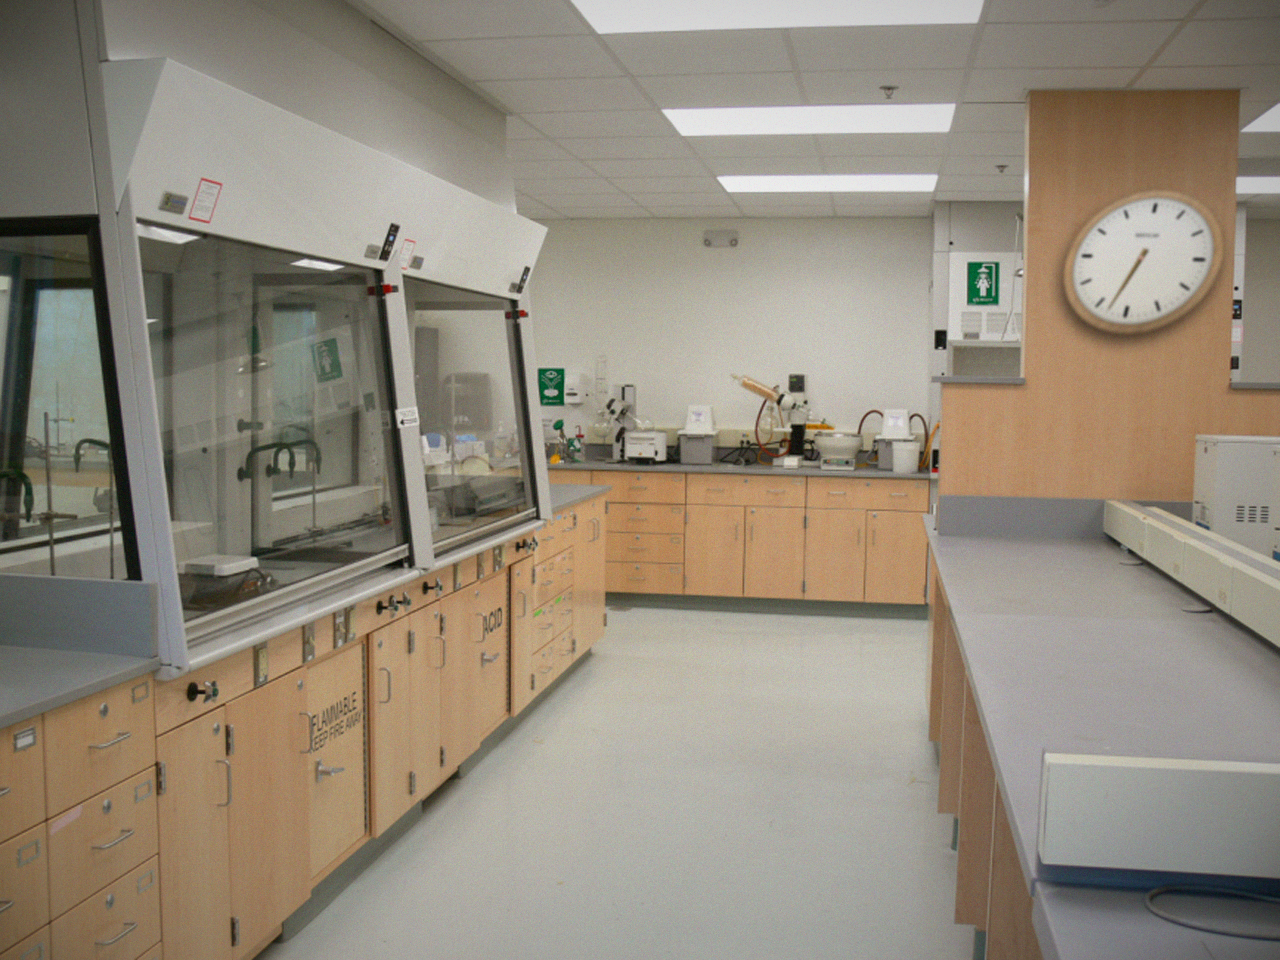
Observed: 6 h 33 min
